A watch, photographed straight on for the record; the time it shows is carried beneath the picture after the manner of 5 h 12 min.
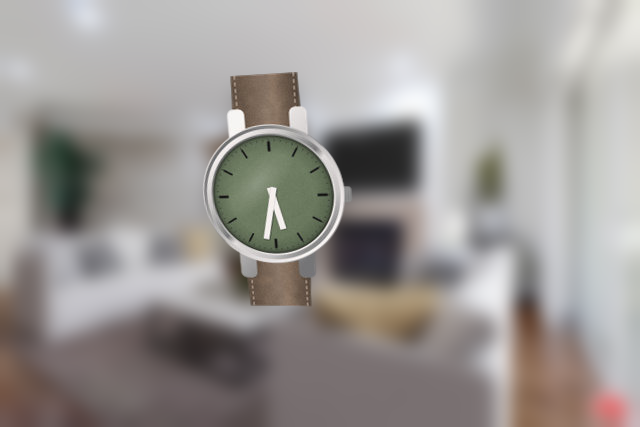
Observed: 5 h 32 min
